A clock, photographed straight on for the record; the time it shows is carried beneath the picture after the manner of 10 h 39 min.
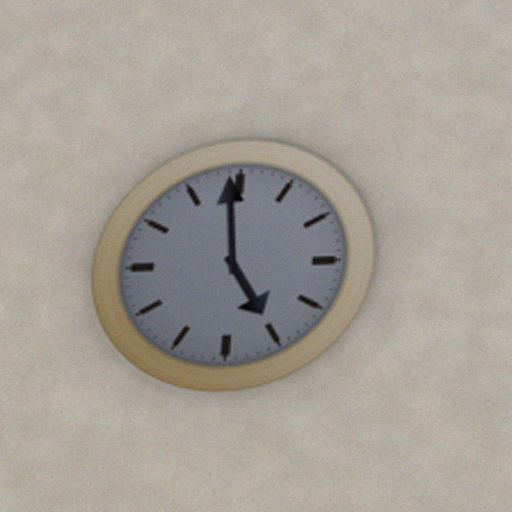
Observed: 4 h 59 min
